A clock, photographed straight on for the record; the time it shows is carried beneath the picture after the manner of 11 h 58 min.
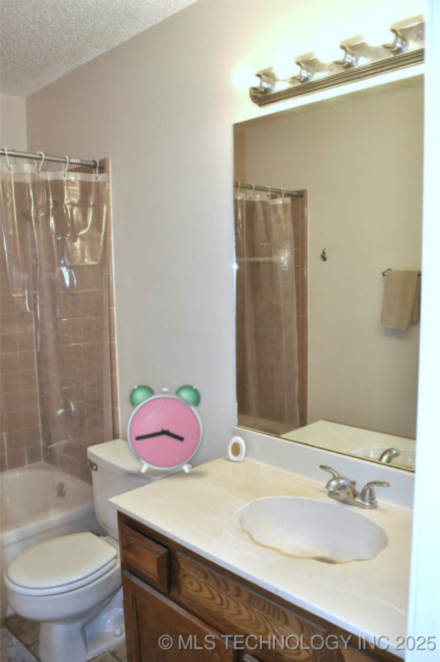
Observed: 3 h 43 min
